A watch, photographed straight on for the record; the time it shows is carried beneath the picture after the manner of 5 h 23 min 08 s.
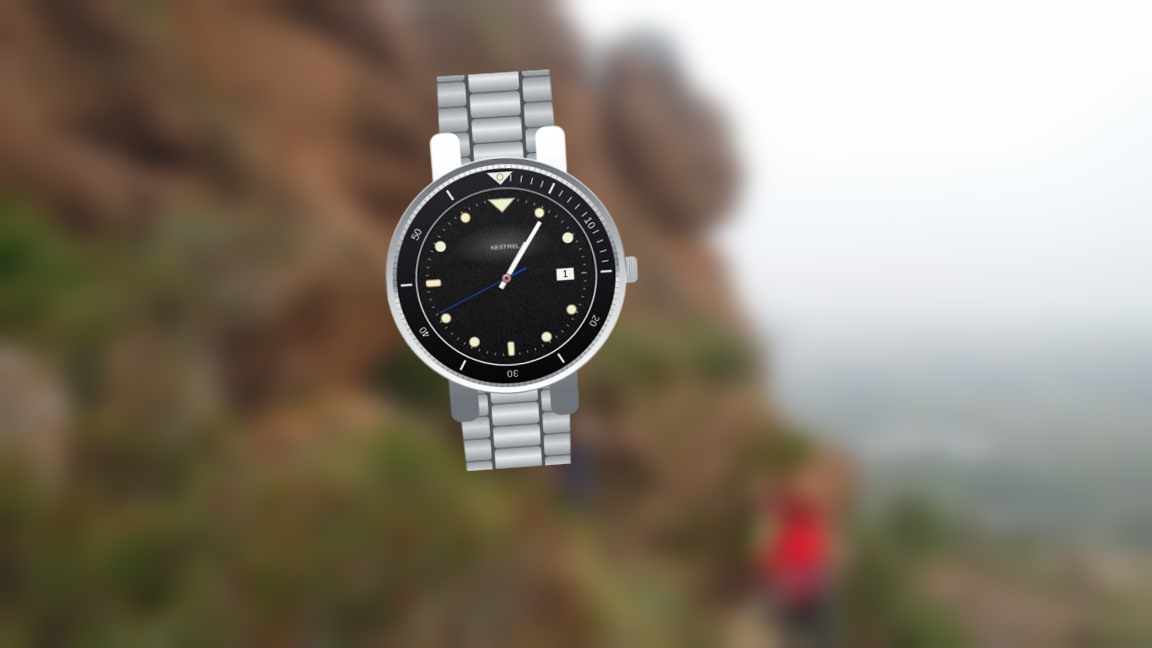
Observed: 1 h 05 min 41 s
